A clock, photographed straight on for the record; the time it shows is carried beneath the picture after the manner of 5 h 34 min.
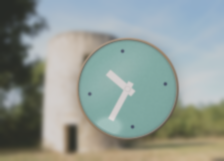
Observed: 10 h 36 min
